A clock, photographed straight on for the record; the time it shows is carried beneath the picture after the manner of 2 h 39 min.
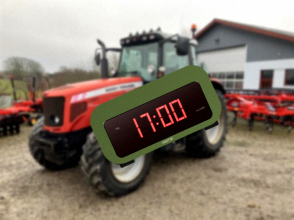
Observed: 17 h 00 min
